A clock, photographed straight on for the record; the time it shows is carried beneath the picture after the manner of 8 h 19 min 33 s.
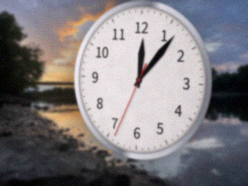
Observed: 12 h 06 min 34 s
